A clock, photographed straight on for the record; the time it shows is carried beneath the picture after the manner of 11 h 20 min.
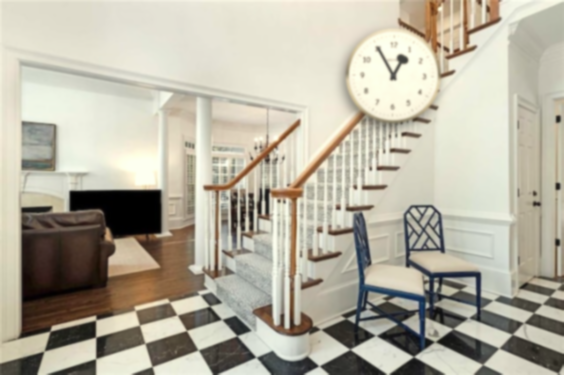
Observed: 12 h 55 min
